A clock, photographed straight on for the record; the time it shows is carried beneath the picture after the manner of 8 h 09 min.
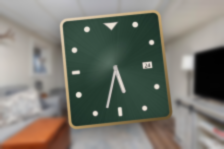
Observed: 5 h 33 min
